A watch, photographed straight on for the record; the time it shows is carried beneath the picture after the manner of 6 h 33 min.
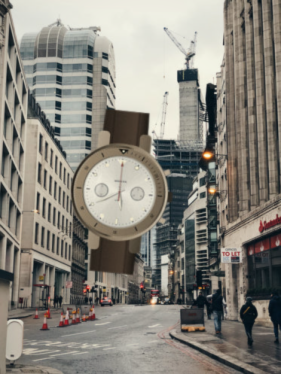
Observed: 5 h 40 min
